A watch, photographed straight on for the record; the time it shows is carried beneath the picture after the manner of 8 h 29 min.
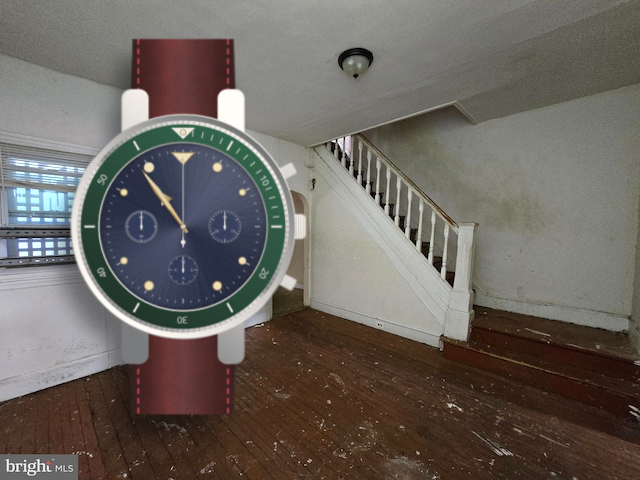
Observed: 10 h 54 min
